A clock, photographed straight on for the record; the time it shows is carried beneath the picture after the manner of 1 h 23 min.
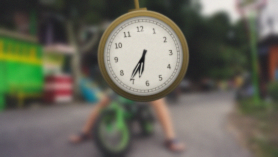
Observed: 6 h 36 min
